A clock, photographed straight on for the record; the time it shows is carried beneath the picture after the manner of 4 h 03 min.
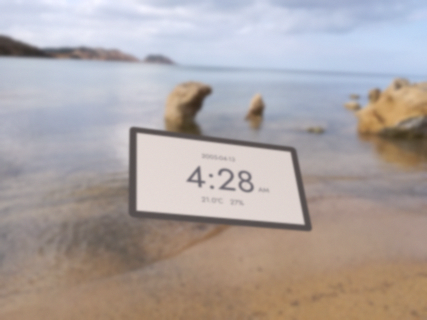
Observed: 4 h 28 min
